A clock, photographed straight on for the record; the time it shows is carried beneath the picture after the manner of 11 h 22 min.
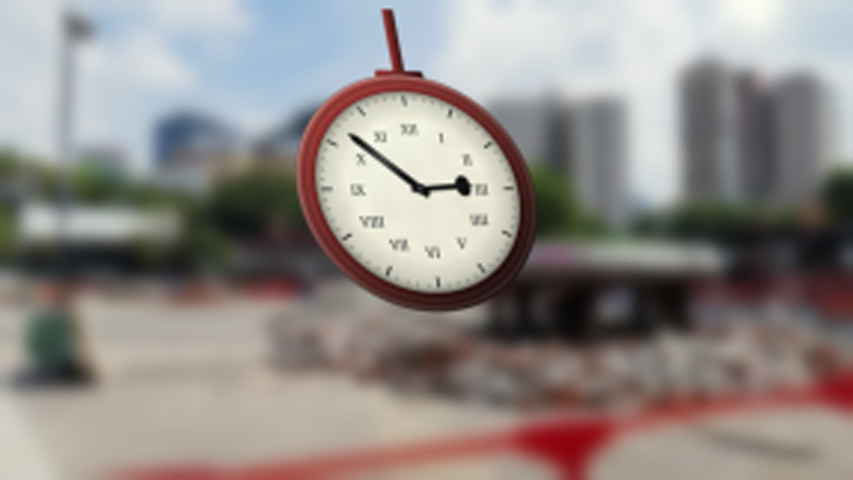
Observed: 2 h 52 min
